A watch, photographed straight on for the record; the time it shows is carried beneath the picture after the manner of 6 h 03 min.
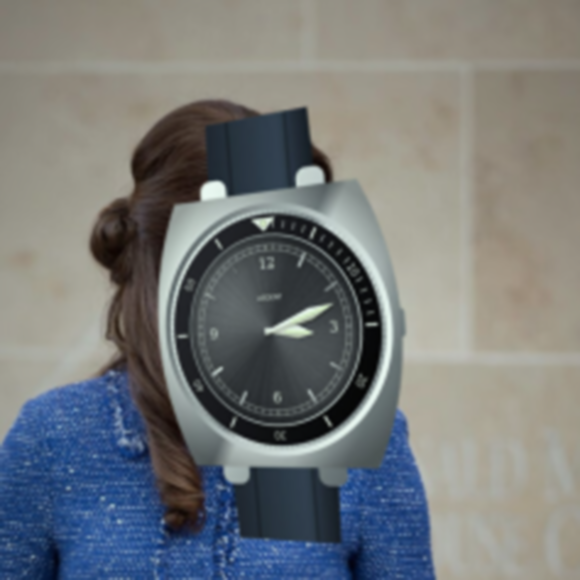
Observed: 3 h 12 min
